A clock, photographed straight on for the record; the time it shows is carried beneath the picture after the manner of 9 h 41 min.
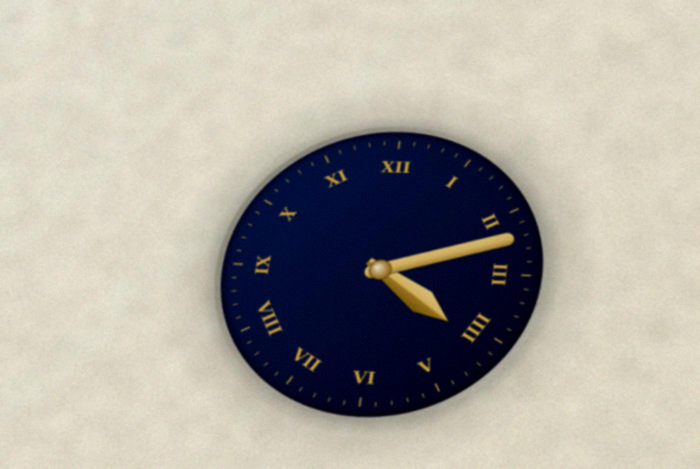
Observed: 4 h 12 min
